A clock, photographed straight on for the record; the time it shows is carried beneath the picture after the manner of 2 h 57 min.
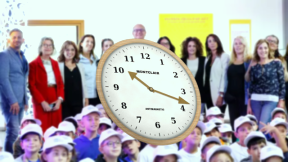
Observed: 10 h 18 min
